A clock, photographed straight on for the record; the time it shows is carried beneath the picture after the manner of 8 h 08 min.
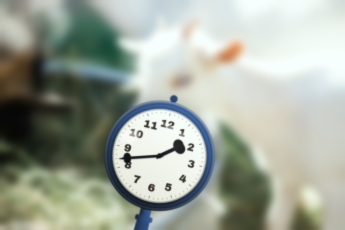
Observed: 1 h 42 min
